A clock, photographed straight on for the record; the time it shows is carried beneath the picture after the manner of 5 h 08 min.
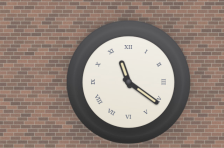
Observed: 11 h 21 min
